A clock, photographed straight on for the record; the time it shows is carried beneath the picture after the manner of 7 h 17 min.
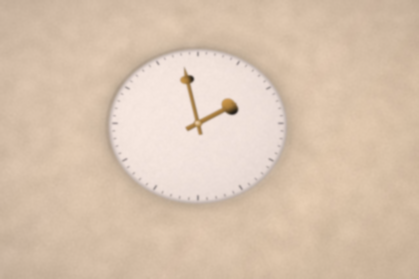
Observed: 1 h 58 min
